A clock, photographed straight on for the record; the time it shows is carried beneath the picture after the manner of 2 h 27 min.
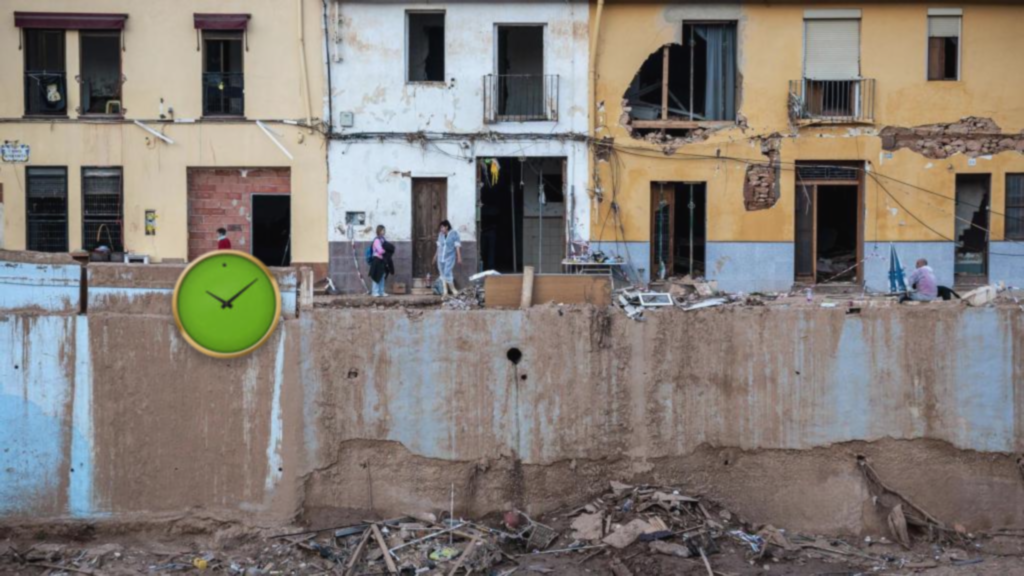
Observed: 10 h 09 min
